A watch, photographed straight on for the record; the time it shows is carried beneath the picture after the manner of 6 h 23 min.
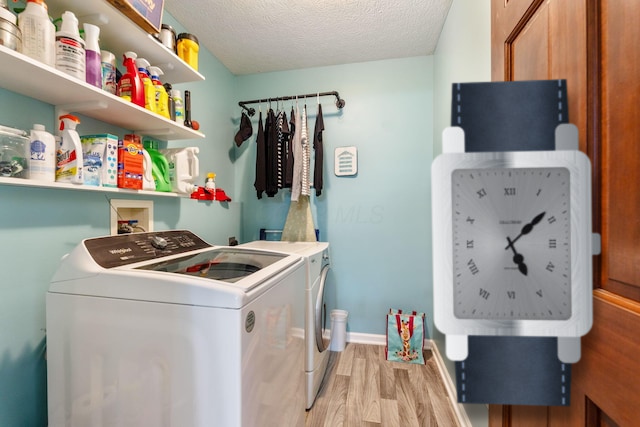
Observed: 5 h 08 min
